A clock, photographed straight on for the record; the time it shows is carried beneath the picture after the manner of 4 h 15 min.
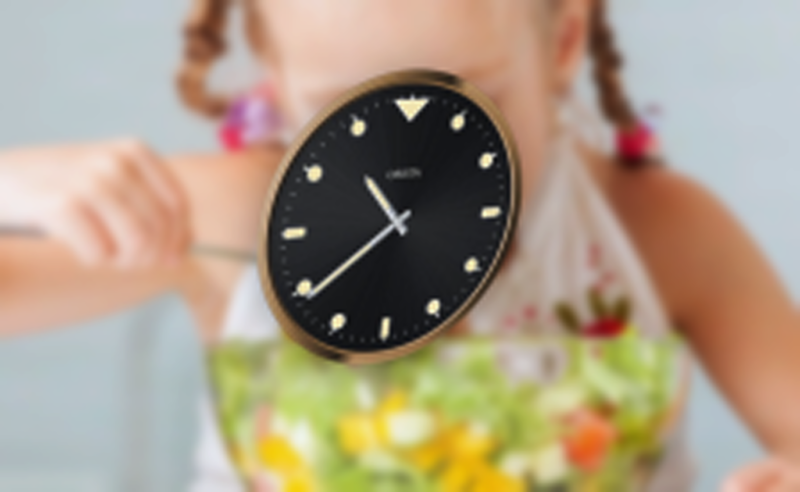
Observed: 10 h 39 min
